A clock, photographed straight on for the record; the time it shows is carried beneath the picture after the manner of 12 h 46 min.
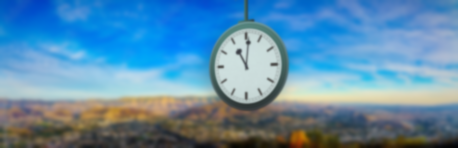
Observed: 11 h 01 min
